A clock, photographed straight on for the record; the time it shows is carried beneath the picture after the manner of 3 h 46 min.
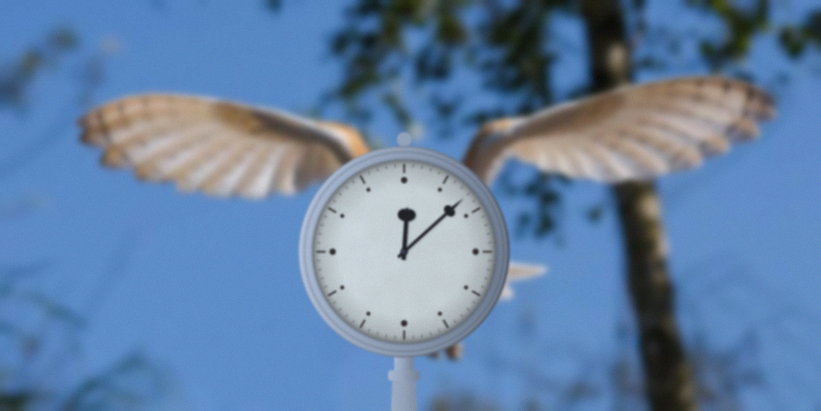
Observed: 12 h 08 min
